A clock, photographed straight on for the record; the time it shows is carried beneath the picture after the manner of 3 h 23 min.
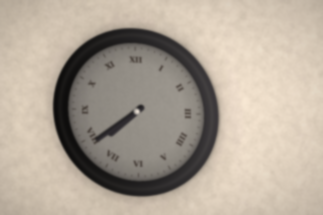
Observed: 7 h 39 min
